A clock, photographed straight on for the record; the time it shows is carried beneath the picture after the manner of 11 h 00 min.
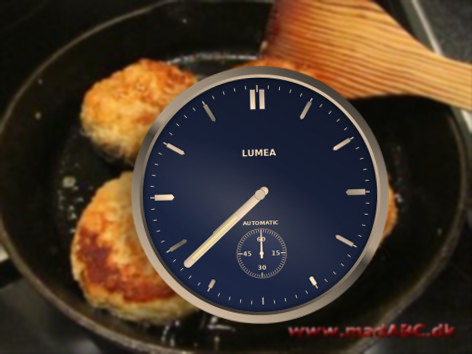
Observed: 7 h 38 min
